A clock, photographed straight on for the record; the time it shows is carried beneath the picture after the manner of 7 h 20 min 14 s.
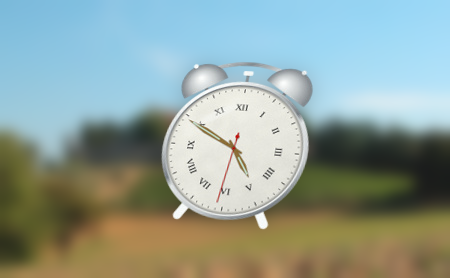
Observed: 4 h 49 min 31 s
